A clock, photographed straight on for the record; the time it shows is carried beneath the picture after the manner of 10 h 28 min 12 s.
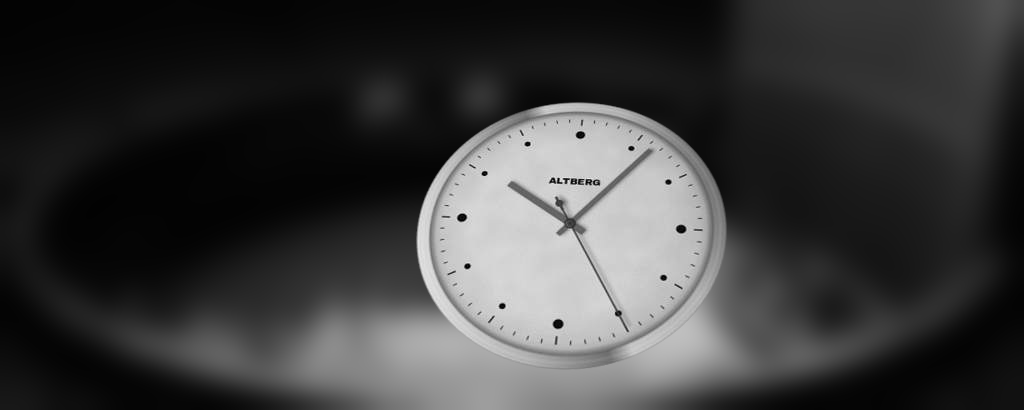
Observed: 10 h 06 min 25 s
